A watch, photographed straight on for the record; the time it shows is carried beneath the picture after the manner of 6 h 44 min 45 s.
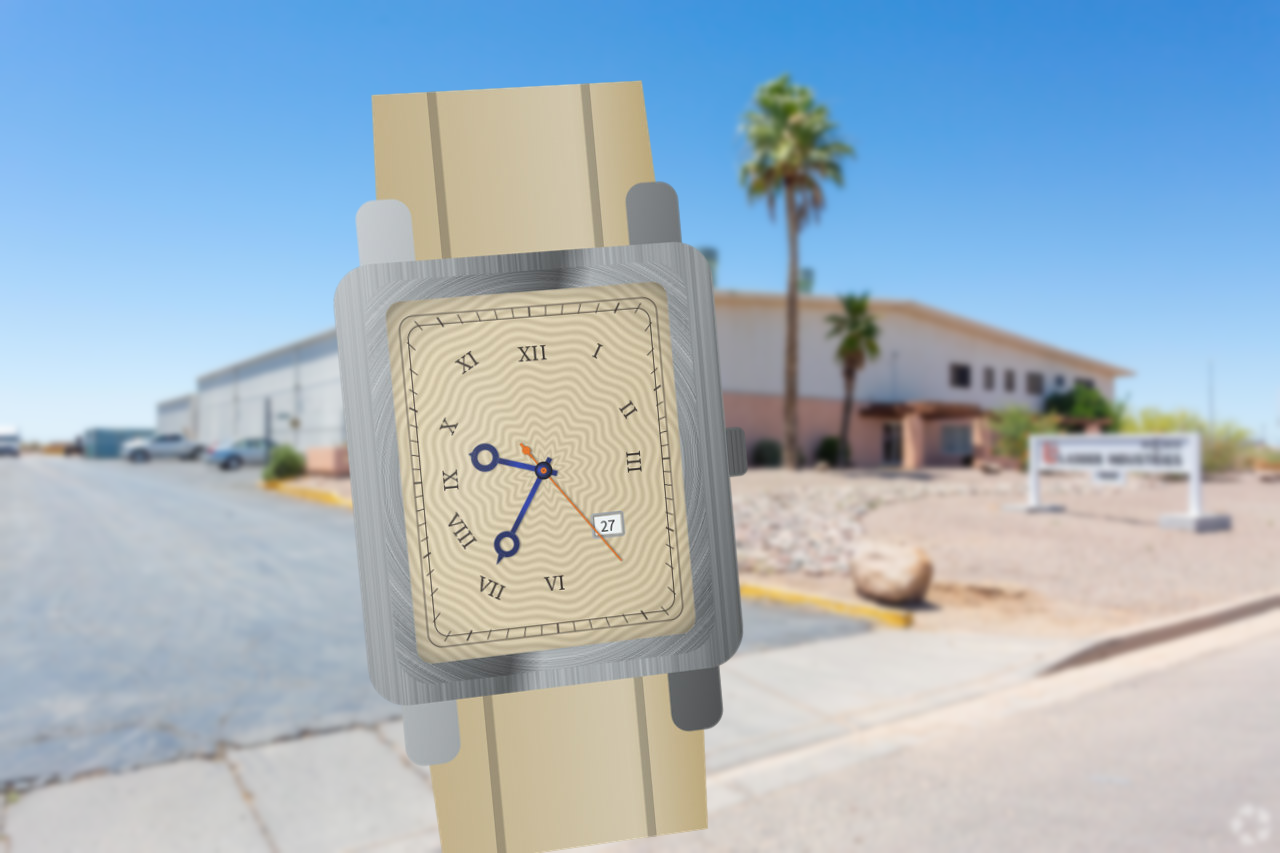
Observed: 9 h 35 min 24 s
